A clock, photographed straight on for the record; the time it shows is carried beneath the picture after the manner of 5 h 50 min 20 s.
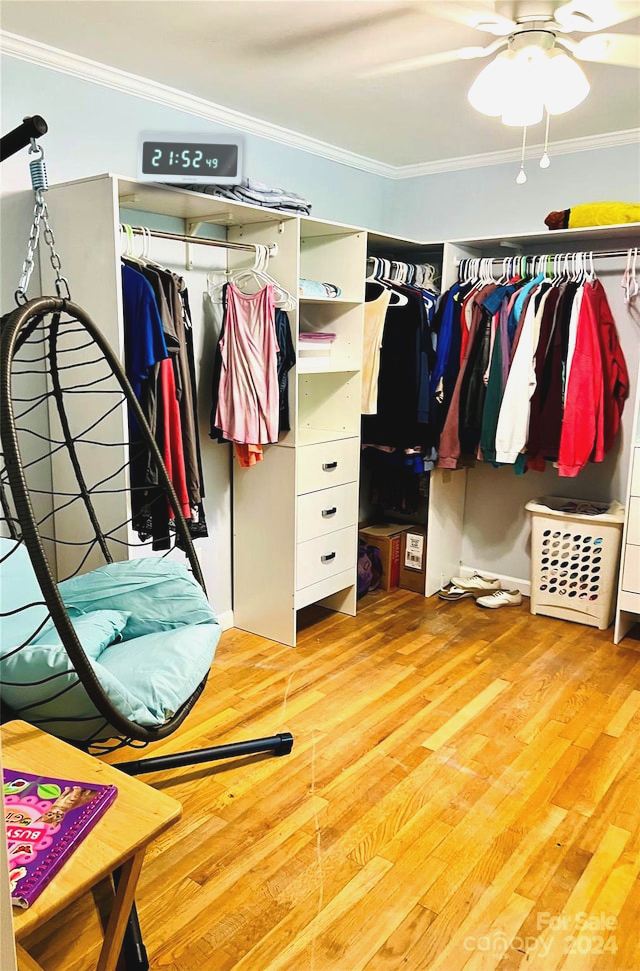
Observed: 21 h 52 min 49 s
